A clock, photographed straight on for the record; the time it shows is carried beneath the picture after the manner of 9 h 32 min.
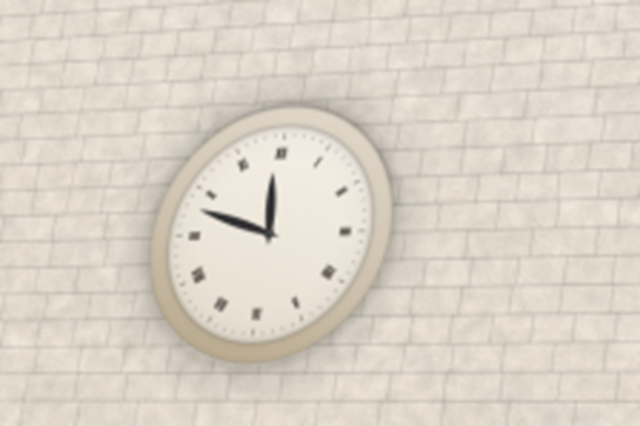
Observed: 11 h 48 min
